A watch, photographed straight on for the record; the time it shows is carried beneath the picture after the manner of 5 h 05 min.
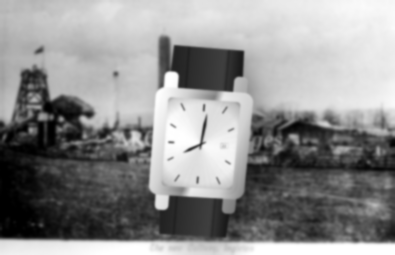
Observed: 8 h 01 min
